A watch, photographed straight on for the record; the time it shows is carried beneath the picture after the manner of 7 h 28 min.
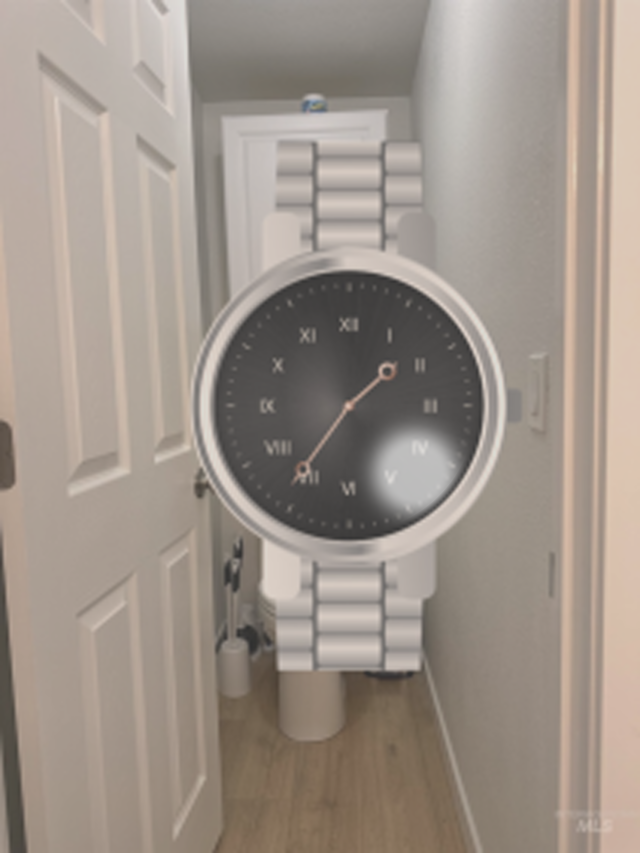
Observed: 1 h 36 min
